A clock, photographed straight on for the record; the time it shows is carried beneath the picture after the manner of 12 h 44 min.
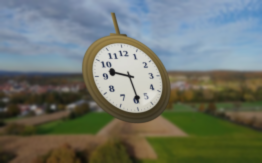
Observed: 9 h 29 min
